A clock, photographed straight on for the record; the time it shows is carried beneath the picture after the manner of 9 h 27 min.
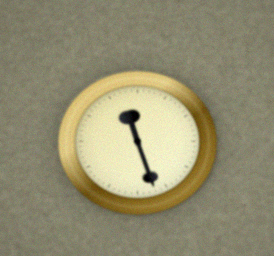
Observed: 11 h 27 min
